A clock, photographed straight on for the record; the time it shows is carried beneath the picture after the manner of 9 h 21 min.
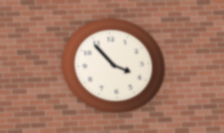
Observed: 3 h 54 min
